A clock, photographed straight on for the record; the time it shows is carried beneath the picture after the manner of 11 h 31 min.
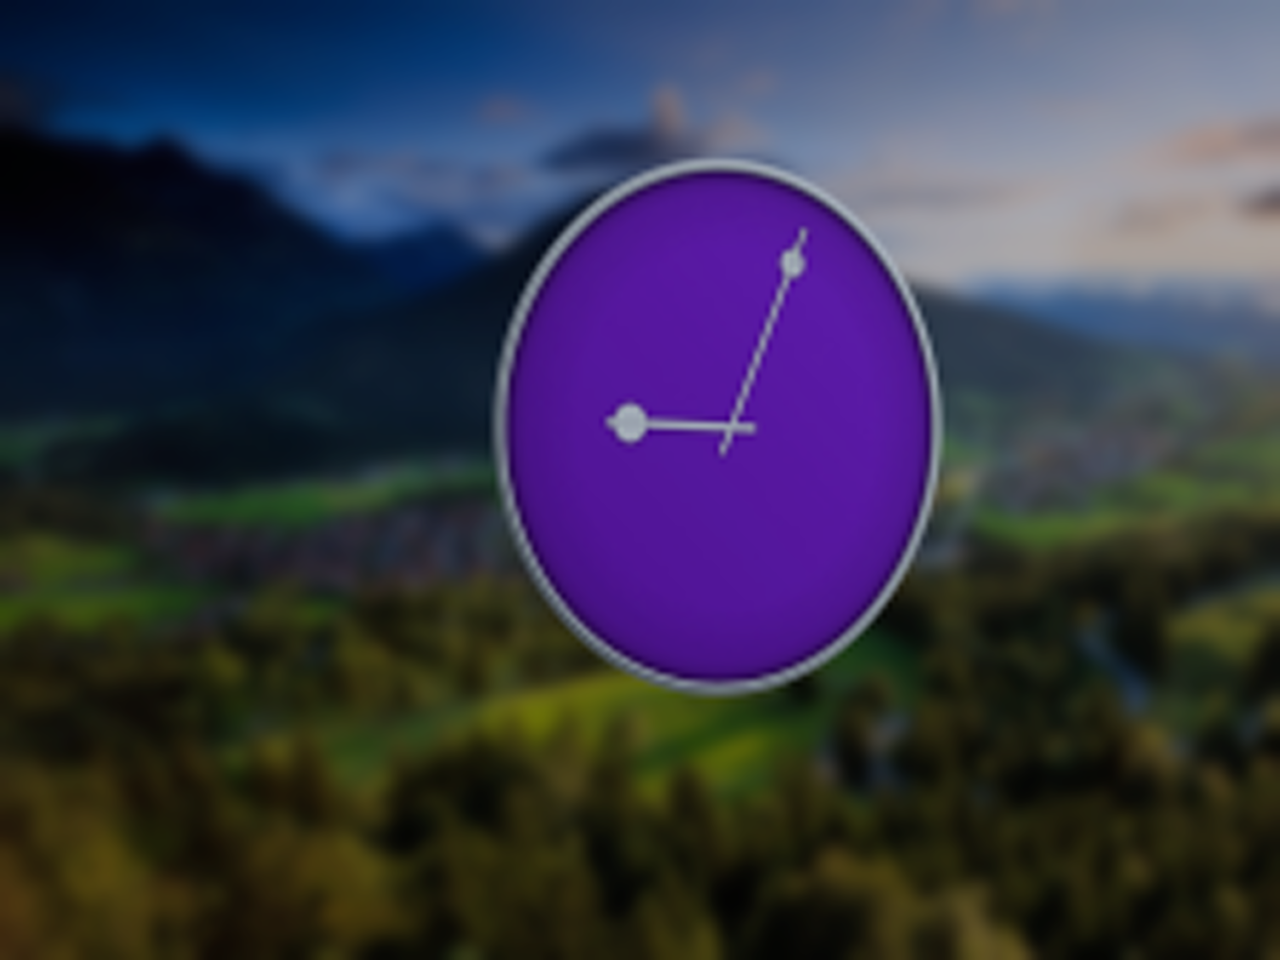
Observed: 9 h 04 min
